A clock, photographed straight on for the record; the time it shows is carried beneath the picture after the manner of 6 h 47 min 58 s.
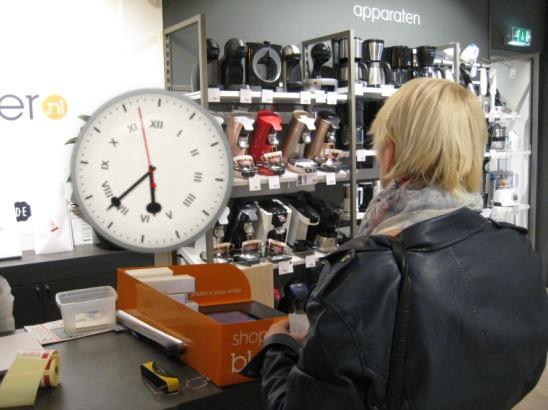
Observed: 5 h 36 min 57 s
